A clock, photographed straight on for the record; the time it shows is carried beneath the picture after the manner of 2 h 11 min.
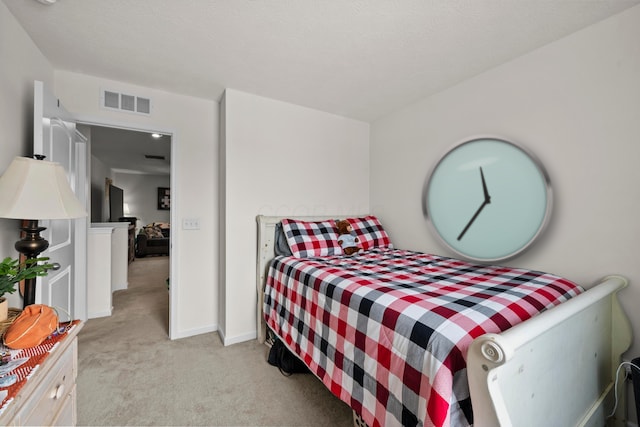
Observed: 11 h 36 min
